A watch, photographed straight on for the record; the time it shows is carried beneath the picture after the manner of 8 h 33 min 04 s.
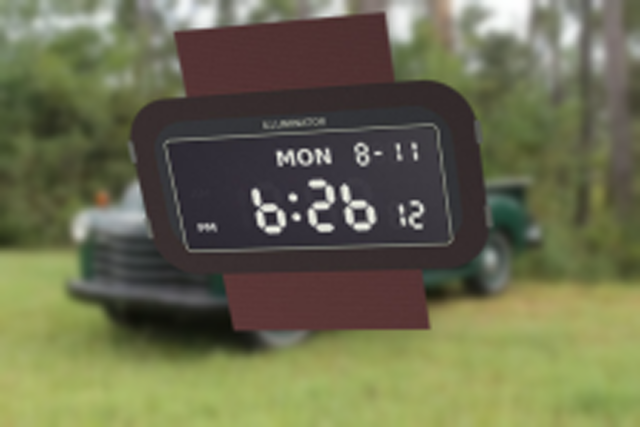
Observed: 6 h 26 min 12 s
